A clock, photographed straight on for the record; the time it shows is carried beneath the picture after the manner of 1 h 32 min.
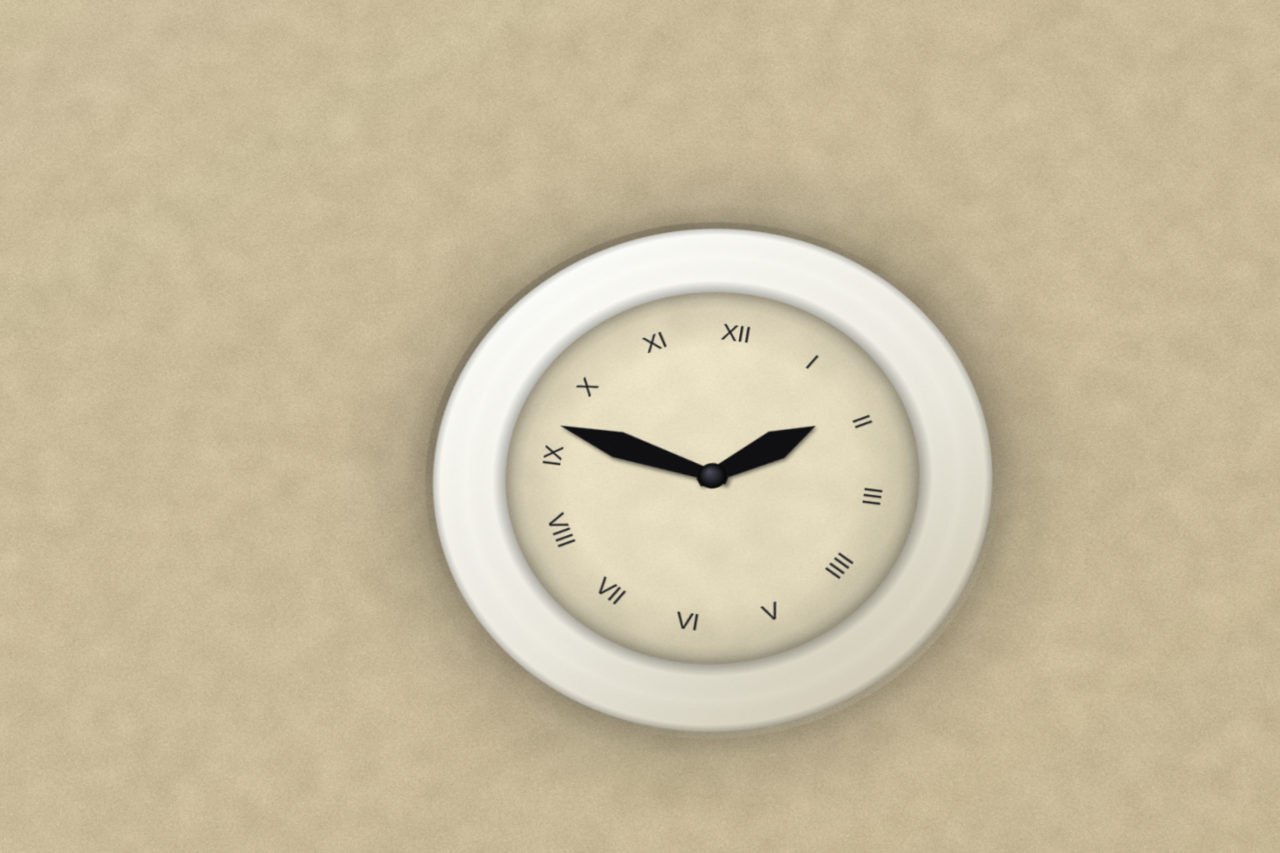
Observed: 1 h 47 min
